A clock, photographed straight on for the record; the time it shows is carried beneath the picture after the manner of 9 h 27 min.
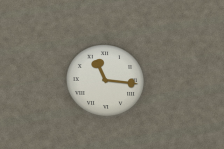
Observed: 11 h 16 min
